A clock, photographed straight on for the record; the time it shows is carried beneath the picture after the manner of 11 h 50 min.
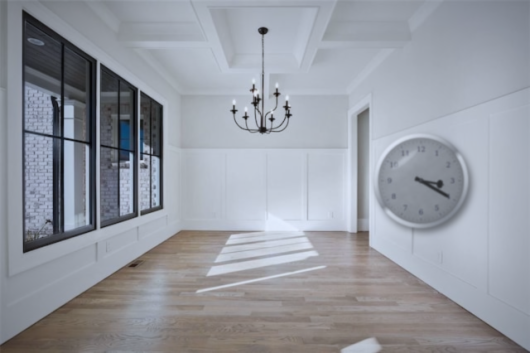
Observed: 3 h 20 min
